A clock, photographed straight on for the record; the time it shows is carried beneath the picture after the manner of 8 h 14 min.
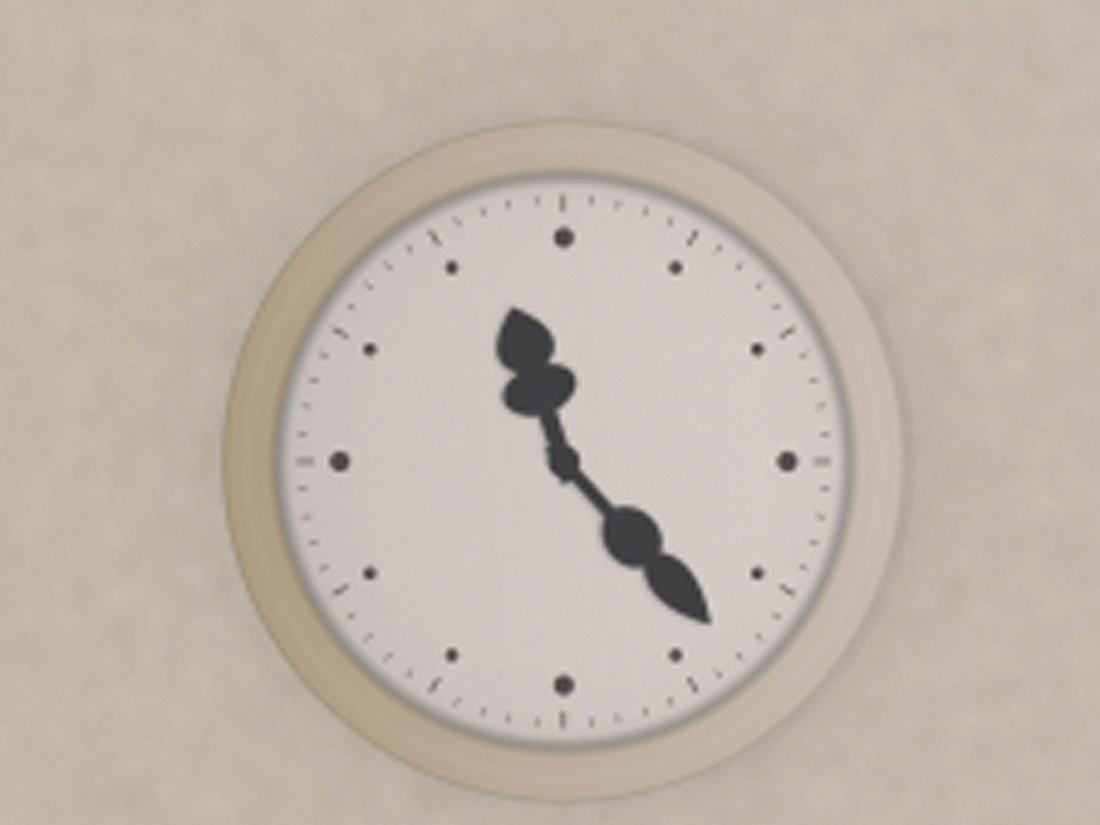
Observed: 11 h 23 min
